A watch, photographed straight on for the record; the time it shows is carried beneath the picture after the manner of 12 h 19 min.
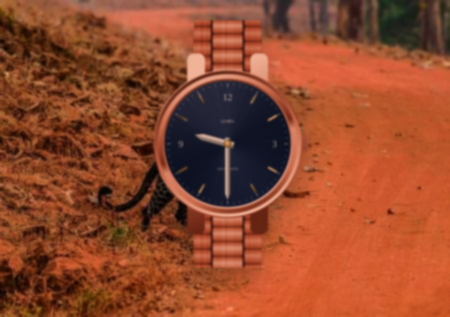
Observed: 9 h 30 min
